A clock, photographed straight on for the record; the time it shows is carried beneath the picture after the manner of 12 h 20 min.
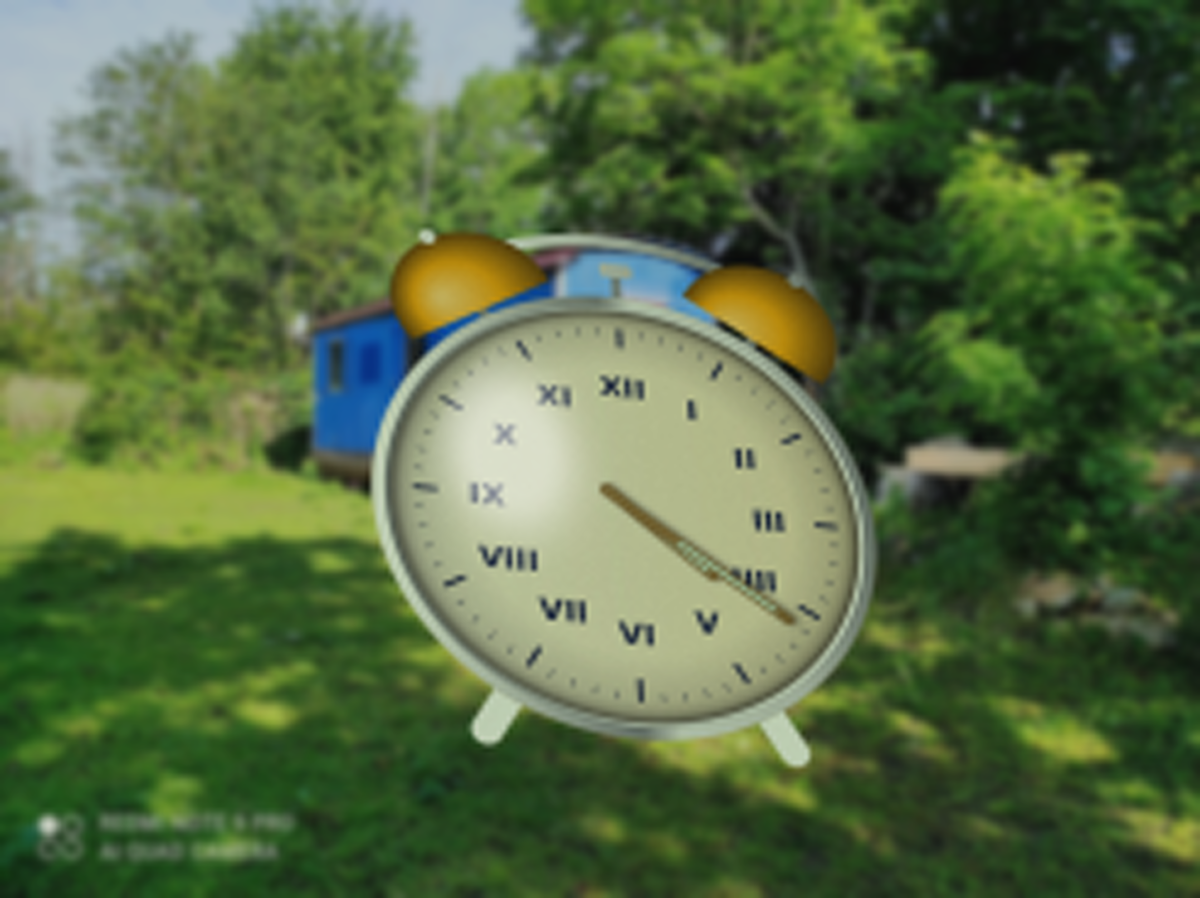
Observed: 4 h 21 min
